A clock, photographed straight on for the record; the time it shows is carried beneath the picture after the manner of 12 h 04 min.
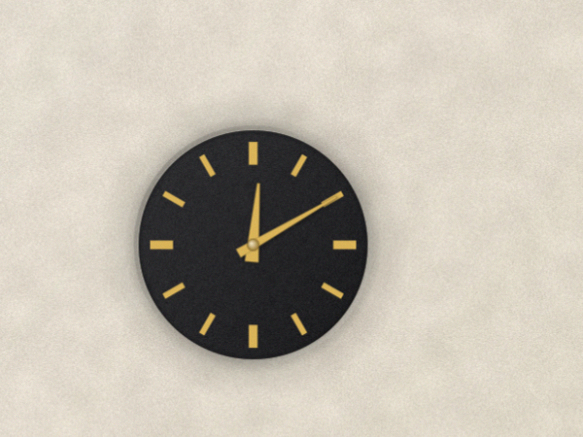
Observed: 12 h 10 min
